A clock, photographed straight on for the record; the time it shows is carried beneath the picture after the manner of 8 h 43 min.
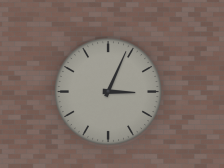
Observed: 3 h 04 min
